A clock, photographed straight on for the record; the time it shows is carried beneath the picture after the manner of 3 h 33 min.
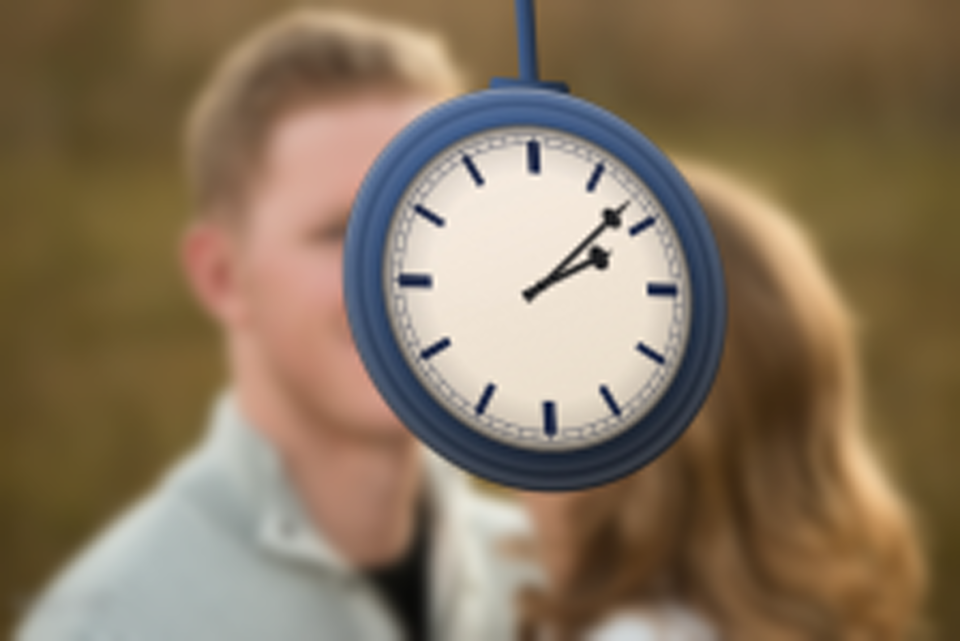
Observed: 2 h 08 min
